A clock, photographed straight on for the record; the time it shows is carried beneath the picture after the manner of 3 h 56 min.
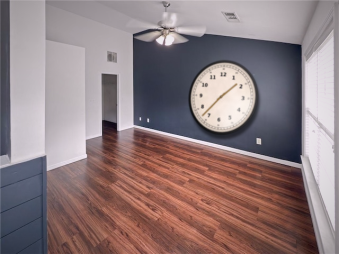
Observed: 1 h 37 min
